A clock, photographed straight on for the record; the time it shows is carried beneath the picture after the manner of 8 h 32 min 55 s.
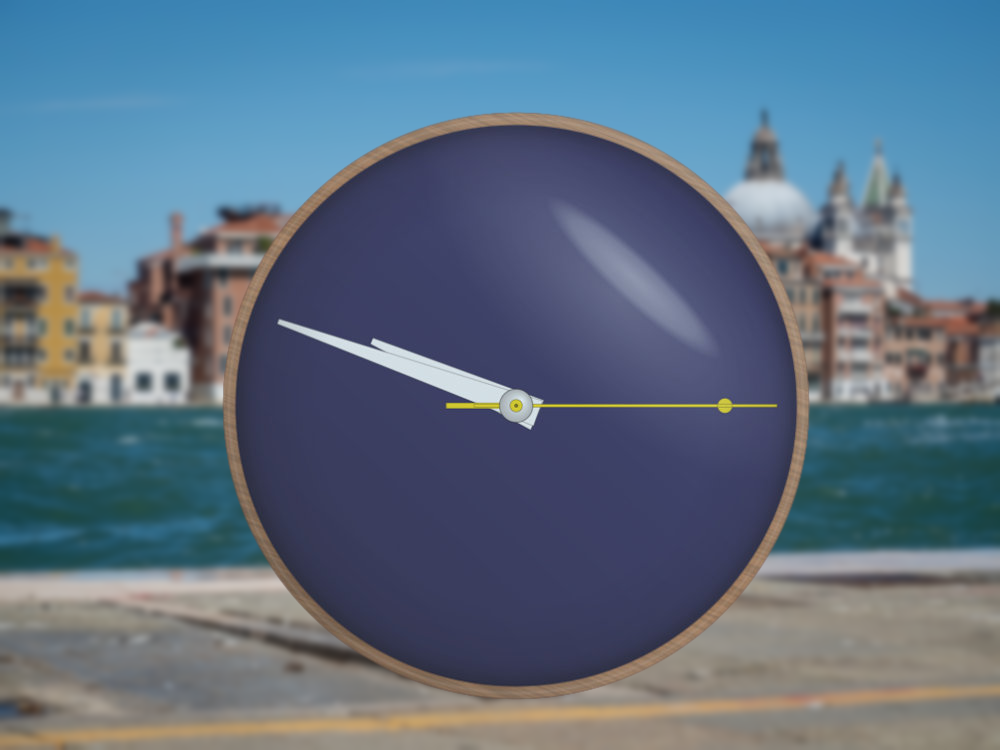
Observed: 9 h 48 min 15 s
